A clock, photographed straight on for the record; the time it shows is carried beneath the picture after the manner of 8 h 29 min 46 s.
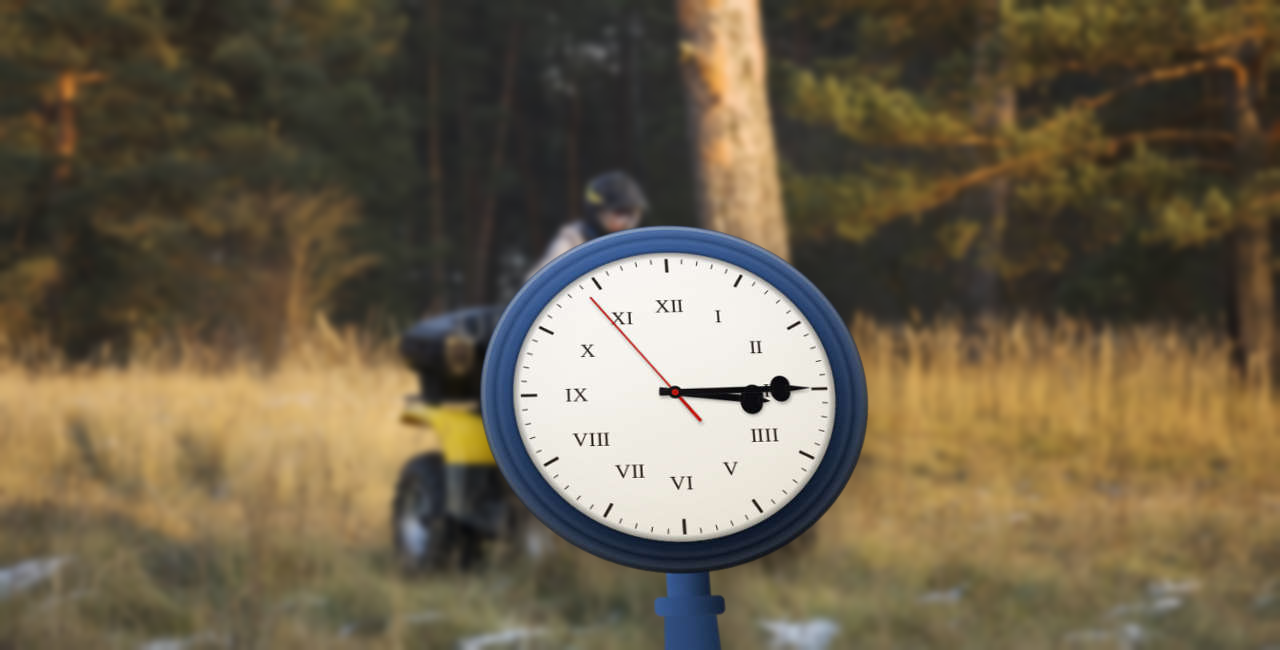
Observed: 3 h 14 min 54 s
